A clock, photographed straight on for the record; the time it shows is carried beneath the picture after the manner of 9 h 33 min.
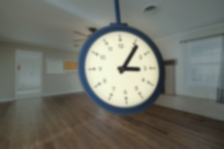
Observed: 3 h 06 min
